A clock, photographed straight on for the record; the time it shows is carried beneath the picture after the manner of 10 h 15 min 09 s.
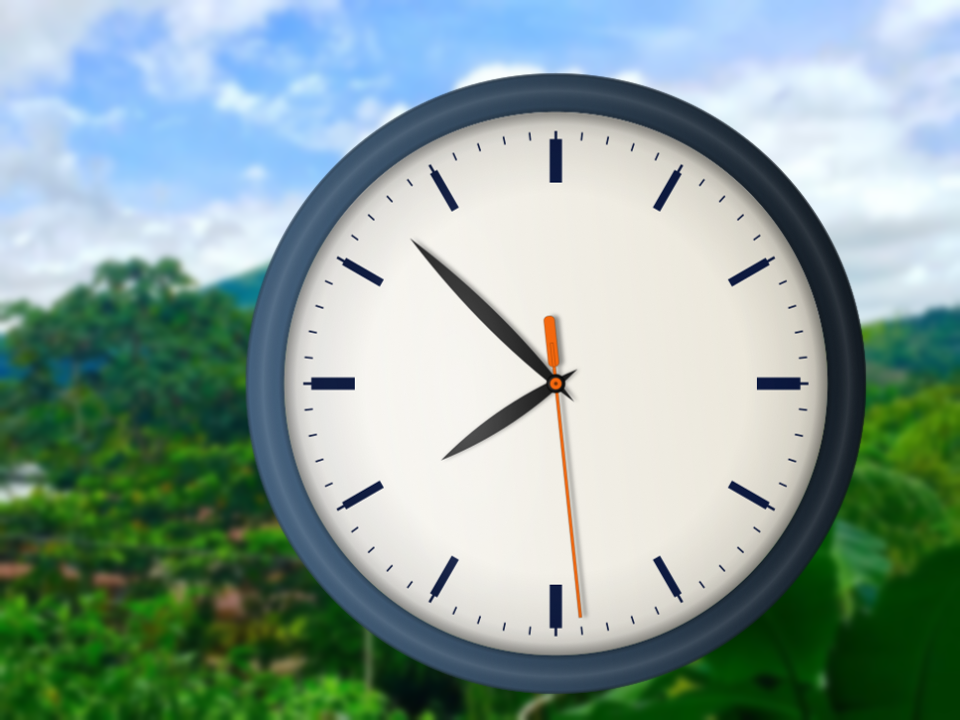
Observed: 7 h 52 min 29 s
